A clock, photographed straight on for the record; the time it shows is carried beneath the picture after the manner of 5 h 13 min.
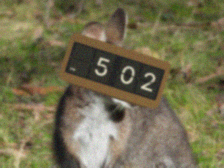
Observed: 5 h 02 min
